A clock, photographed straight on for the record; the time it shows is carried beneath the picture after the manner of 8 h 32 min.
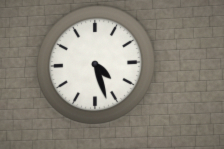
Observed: 4 h 27 min
